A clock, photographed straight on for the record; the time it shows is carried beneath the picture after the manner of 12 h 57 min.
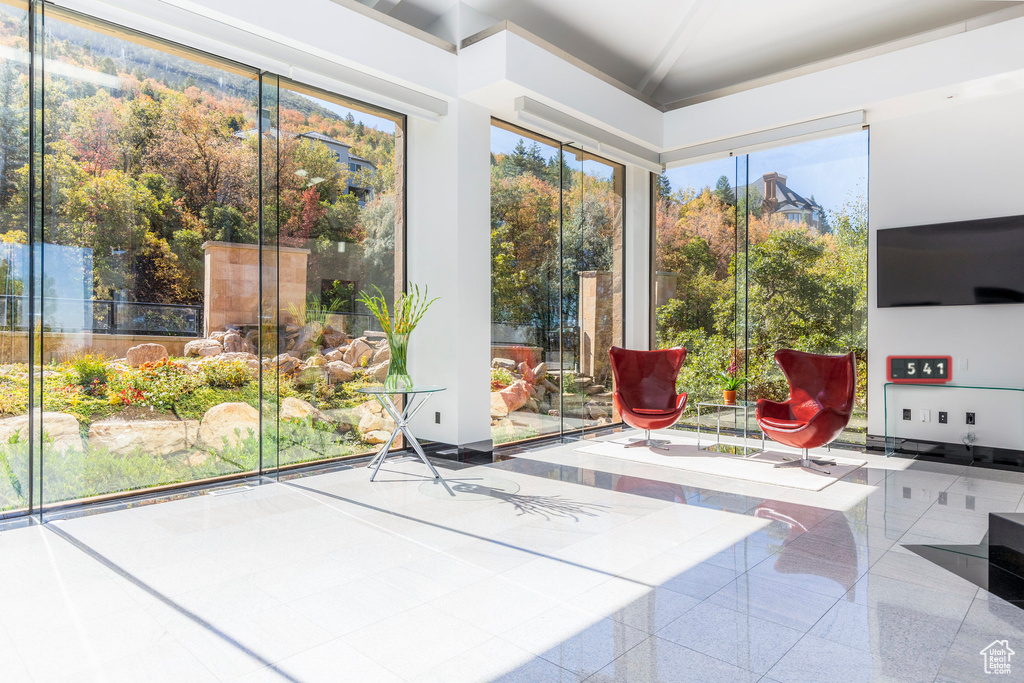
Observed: 5 h 41 min
